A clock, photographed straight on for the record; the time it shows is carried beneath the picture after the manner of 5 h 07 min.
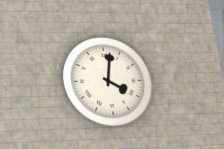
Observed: 4 h 02 min
